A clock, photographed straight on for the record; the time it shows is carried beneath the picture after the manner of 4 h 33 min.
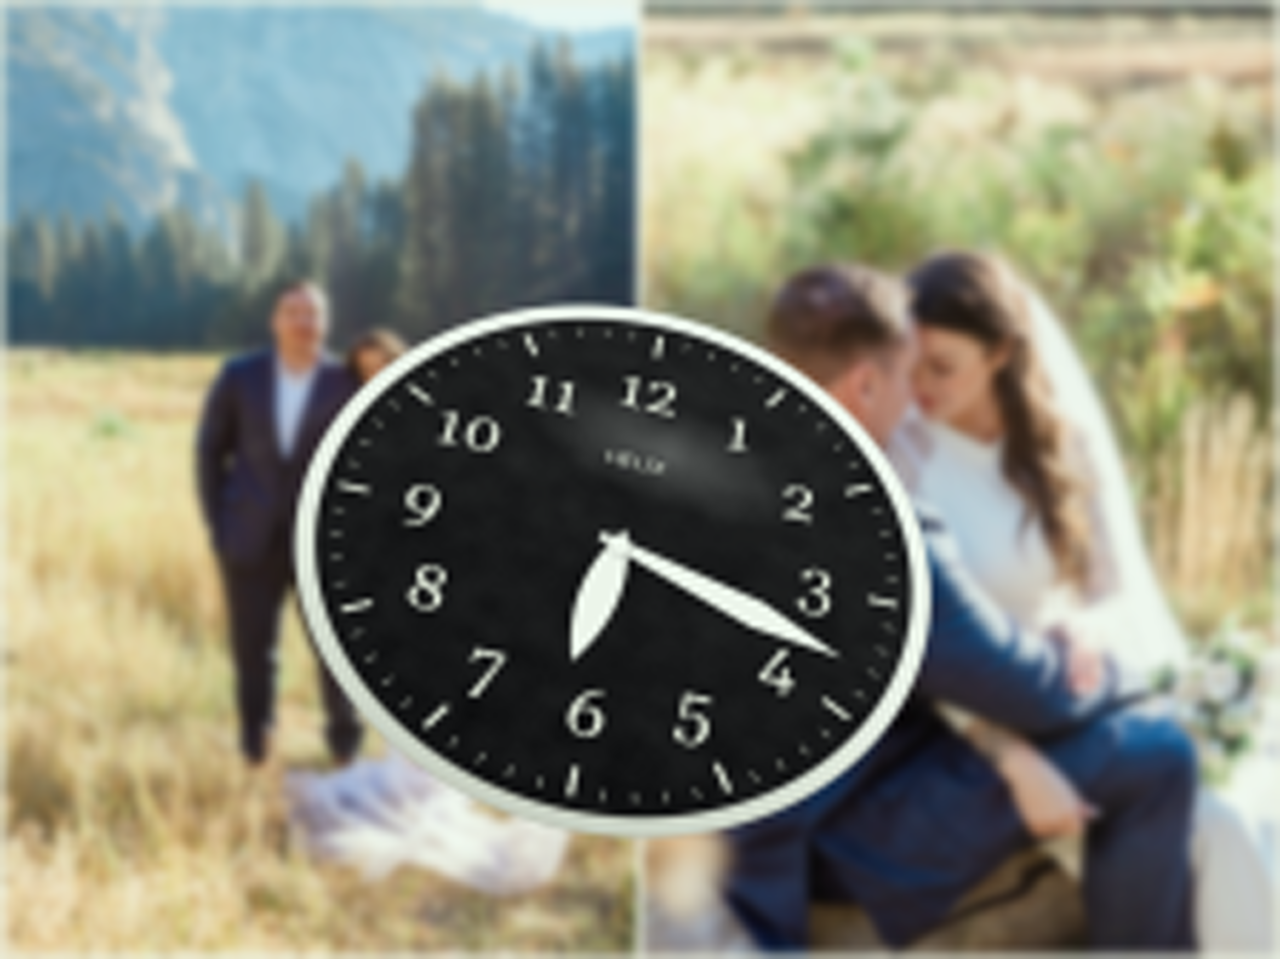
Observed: 6 h 18 min
